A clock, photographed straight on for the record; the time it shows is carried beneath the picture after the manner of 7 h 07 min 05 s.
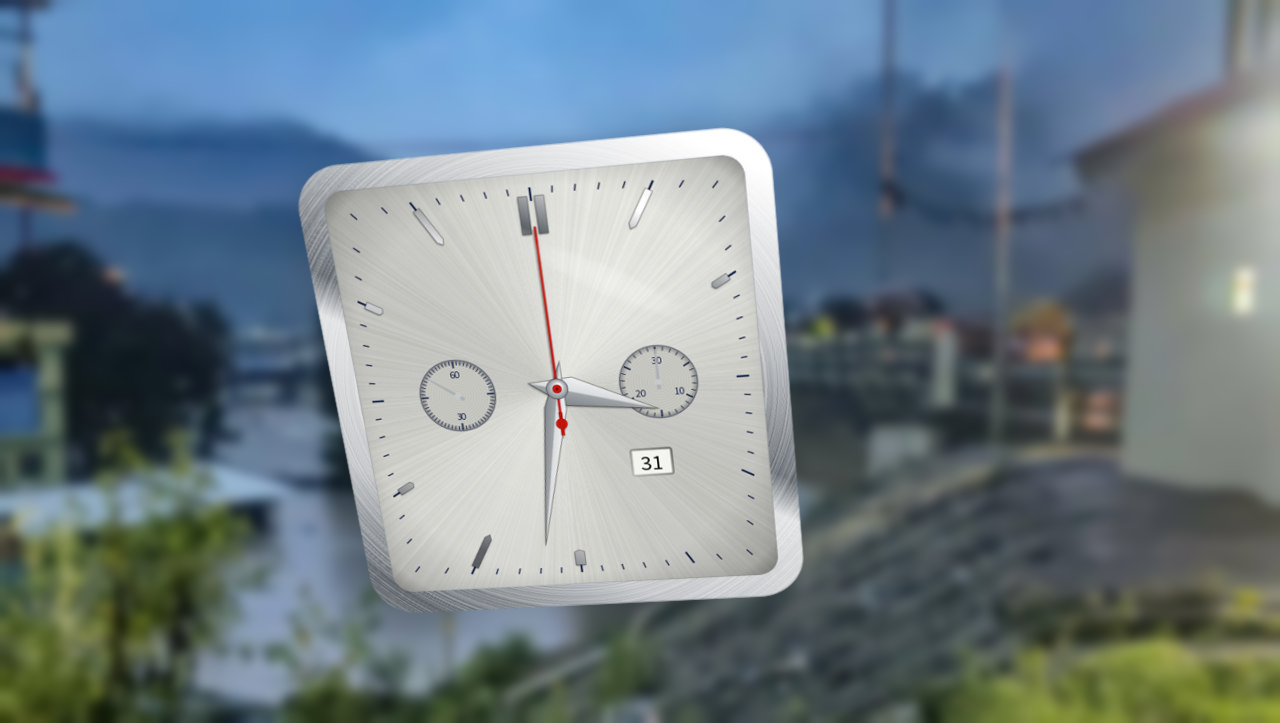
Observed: 3 h 31 min 51 s
